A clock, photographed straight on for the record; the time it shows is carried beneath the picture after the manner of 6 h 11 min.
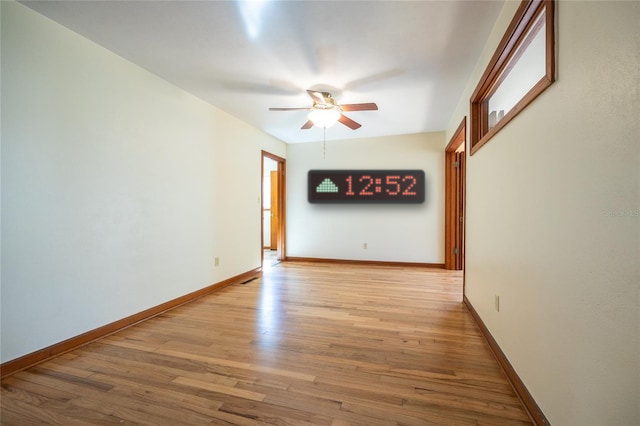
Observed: 12 h 52 min
